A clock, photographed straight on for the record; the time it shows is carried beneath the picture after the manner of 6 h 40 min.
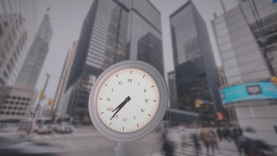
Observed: 7 h 36 min
